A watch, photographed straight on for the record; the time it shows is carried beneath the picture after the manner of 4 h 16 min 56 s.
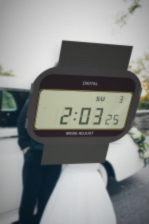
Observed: 2 h 03 min 25 s
